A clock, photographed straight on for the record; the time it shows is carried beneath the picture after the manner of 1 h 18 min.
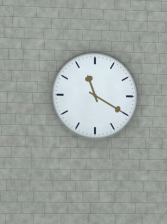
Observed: 11 h 20 min
